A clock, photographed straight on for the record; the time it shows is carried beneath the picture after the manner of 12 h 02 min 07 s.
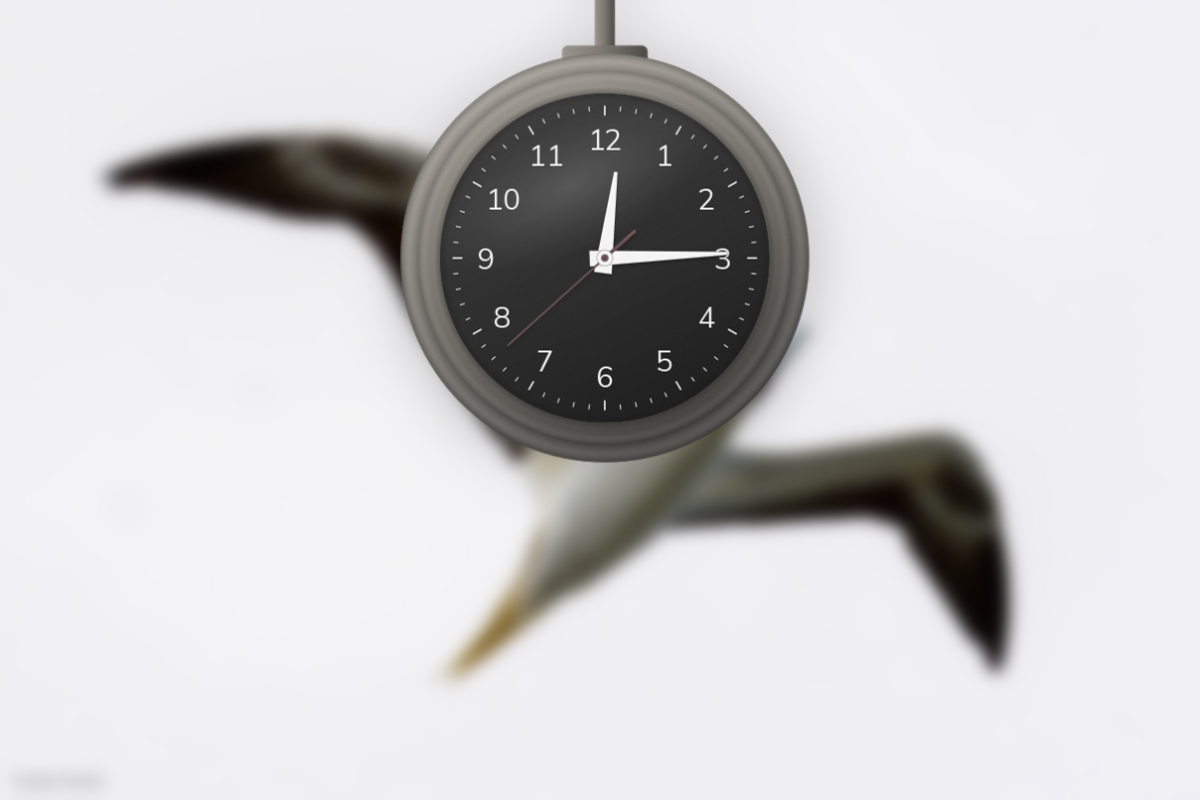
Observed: 12 h 14 min 38 s
